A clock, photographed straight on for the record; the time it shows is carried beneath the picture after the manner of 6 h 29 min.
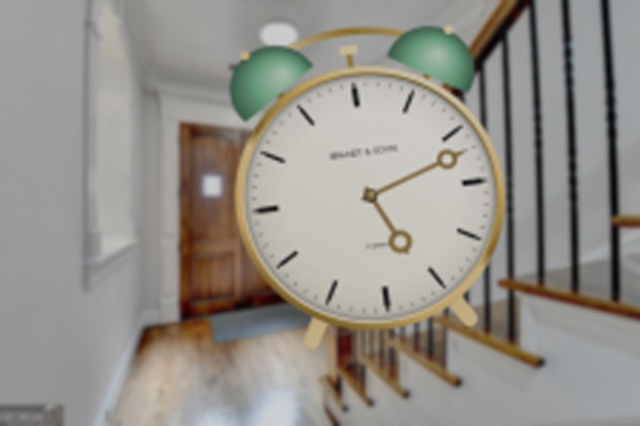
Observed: 5 h 12 min
